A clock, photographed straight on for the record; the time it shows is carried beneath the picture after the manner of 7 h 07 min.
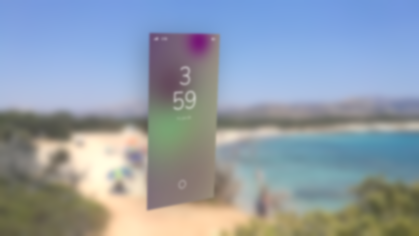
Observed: 3 h 59 min
